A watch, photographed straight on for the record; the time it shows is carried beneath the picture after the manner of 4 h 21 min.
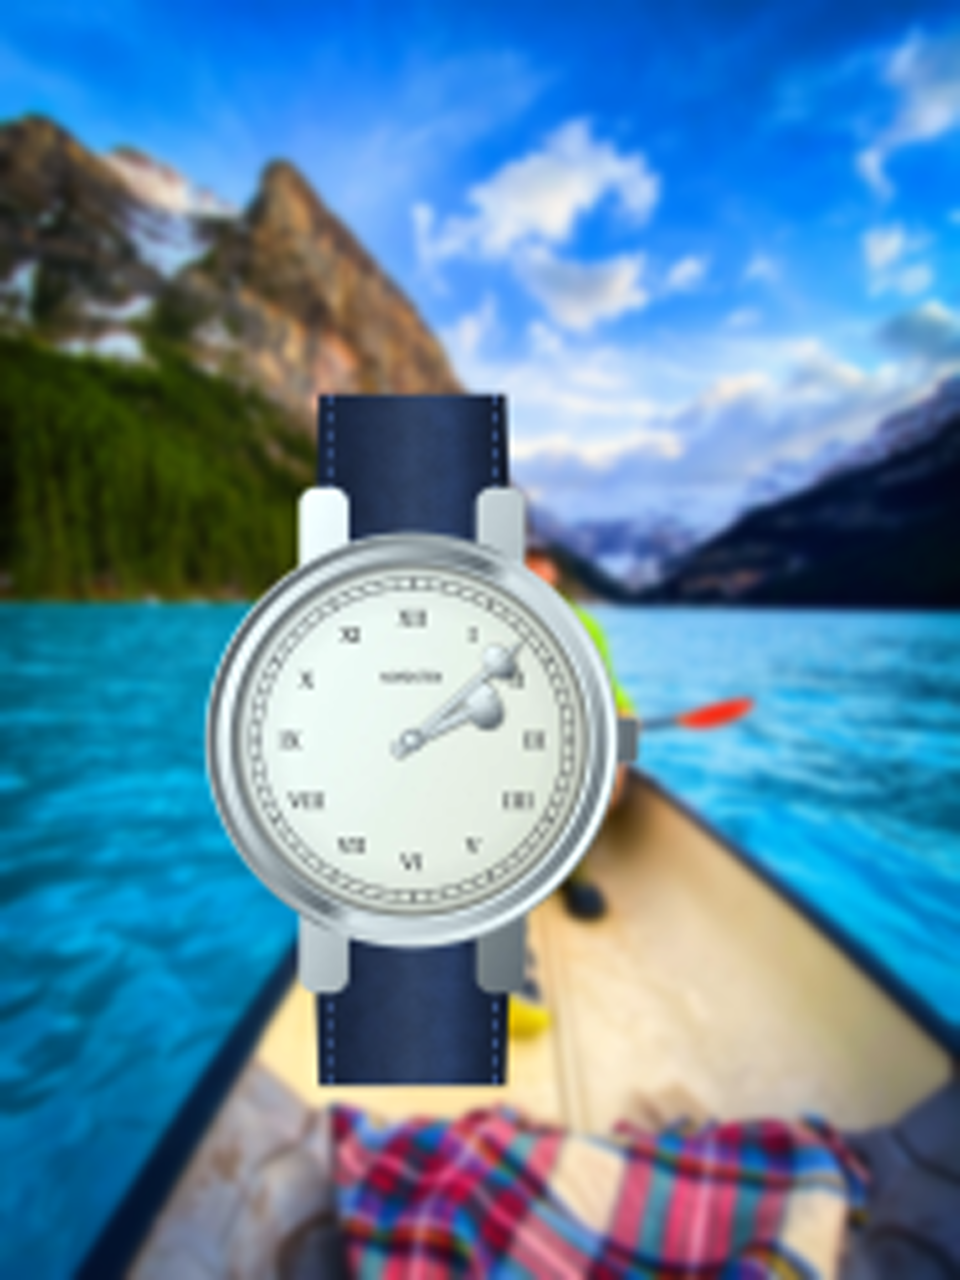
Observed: 2 h 08 min
